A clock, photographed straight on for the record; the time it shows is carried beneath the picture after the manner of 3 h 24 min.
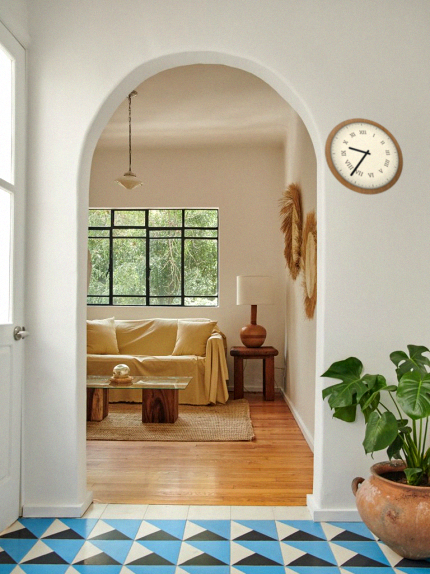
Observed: 9 h 37 min
